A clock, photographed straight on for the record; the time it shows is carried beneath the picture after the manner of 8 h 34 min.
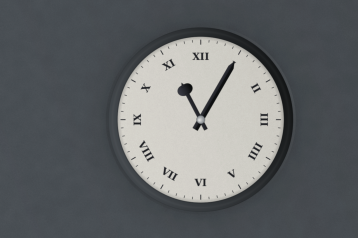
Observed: 11 h 05 min
